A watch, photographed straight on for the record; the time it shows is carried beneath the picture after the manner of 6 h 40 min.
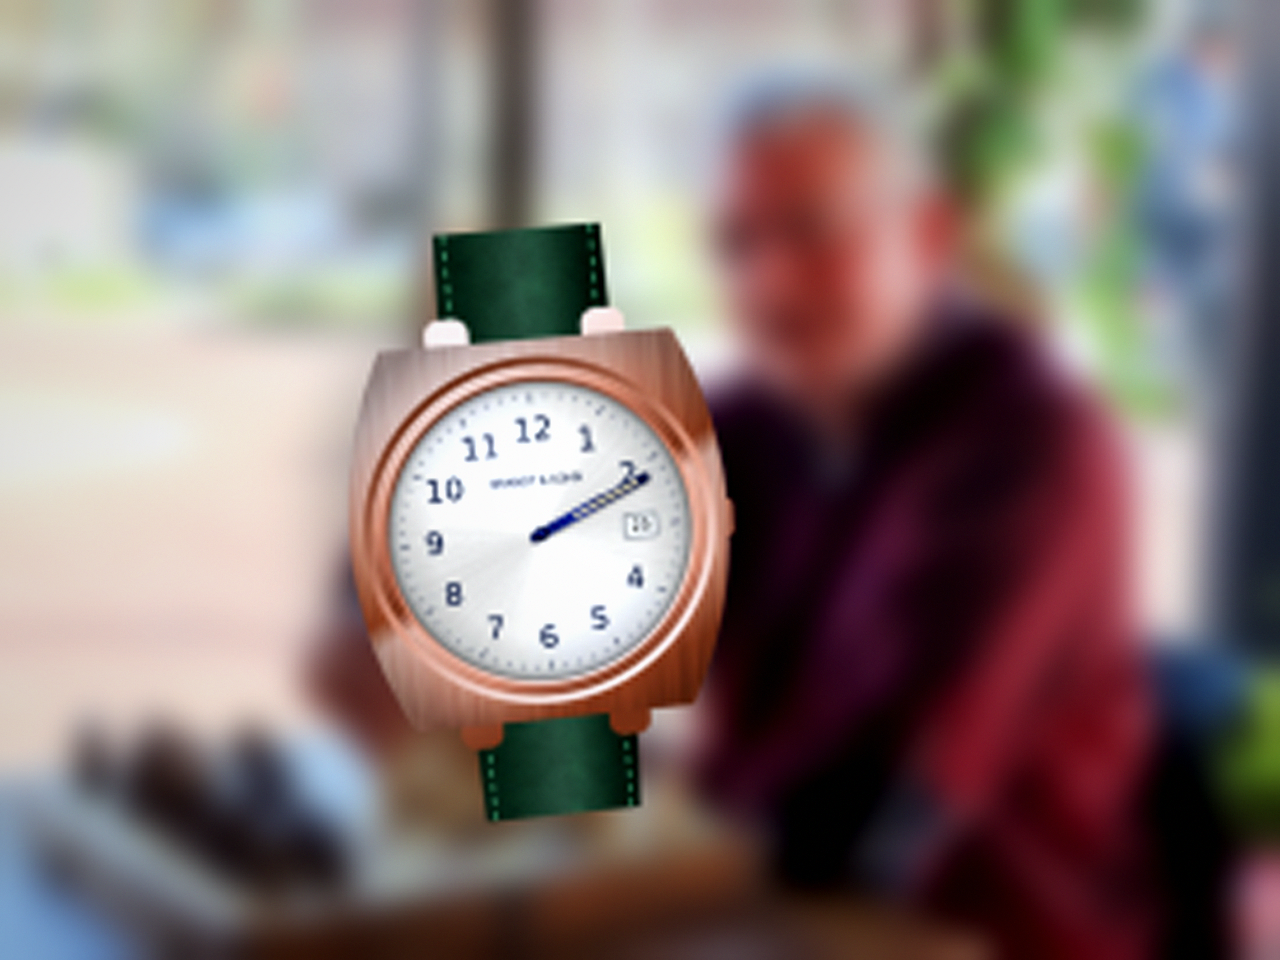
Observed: 2 h 11 min
